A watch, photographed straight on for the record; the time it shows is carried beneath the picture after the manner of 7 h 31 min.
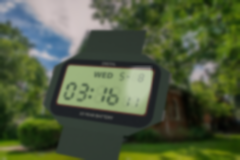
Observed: 3 h 16 min
